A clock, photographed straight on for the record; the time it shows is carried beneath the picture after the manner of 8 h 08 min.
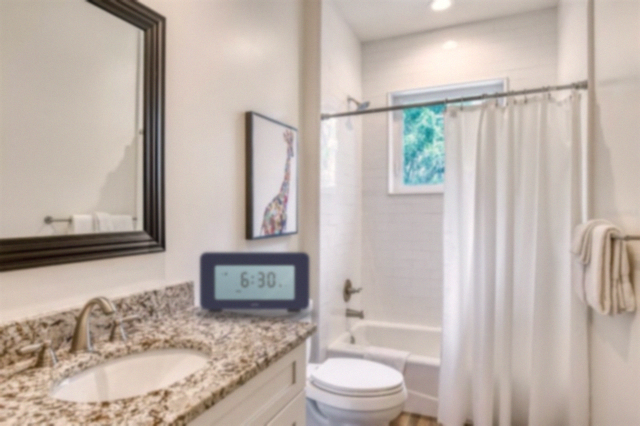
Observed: 6 h 30 min
